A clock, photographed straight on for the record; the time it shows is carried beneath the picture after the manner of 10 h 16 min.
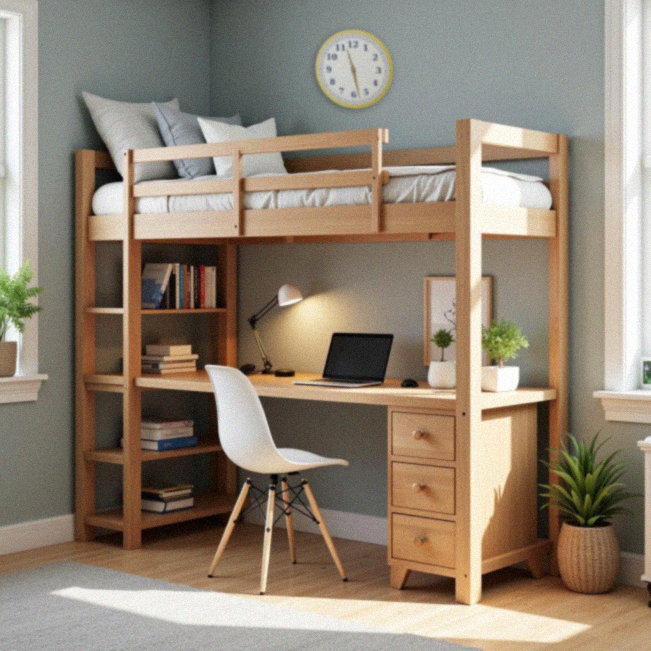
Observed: 11 h 28 min
